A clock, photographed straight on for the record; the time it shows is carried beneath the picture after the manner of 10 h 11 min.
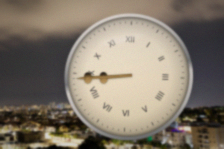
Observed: 8 h 44 min
